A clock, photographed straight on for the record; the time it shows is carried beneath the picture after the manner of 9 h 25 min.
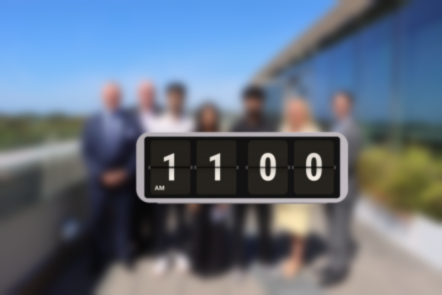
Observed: 11 h 00 min
